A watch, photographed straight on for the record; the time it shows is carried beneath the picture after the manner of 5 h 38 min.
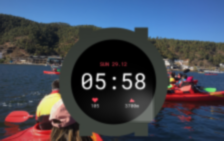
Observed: 5 h 58 min
